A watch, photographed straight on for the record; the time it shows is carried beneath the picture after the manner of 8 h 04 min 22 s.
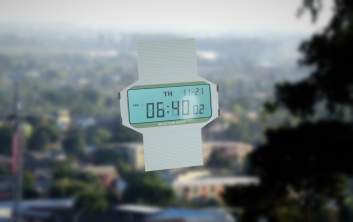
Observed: 6 h 40 min 02 s
